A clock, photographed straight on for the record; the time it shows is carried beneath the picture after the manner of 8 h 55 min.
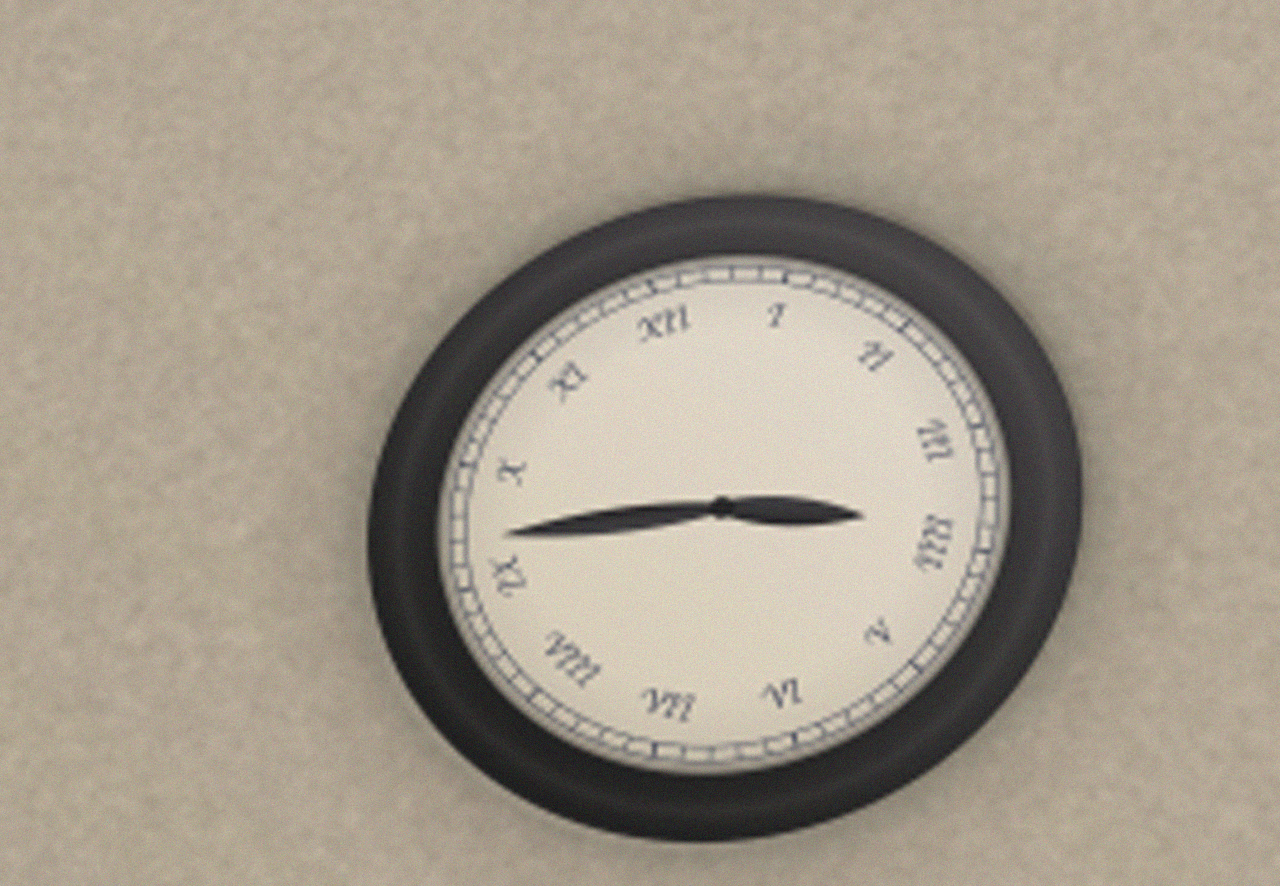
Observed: 3 h 47 min
